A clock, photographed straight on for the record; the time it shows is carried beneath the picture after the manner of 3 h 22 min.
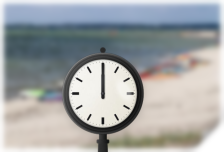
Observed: 12 h 00 min
